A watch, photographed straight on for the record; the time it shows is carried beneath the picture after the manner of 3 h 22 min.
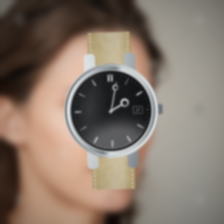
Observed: 2 h 02 min
